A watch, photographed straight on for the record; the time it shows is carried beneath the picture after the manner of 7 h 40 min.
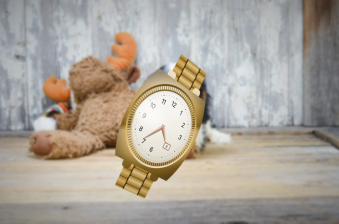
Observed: 4 h 36 min
